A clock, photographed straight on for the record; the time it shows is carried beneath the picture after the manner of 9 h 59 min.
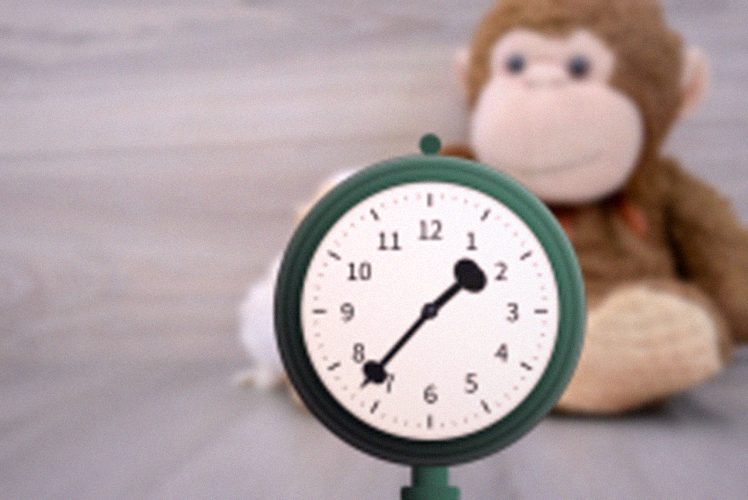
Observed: 1 h 37 min
